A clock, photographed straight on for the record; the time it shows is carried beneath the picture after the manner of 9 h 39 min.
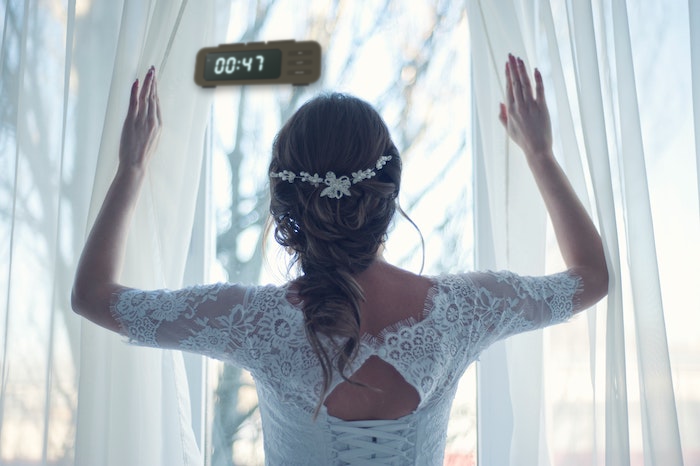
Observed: 0 h 47 min
